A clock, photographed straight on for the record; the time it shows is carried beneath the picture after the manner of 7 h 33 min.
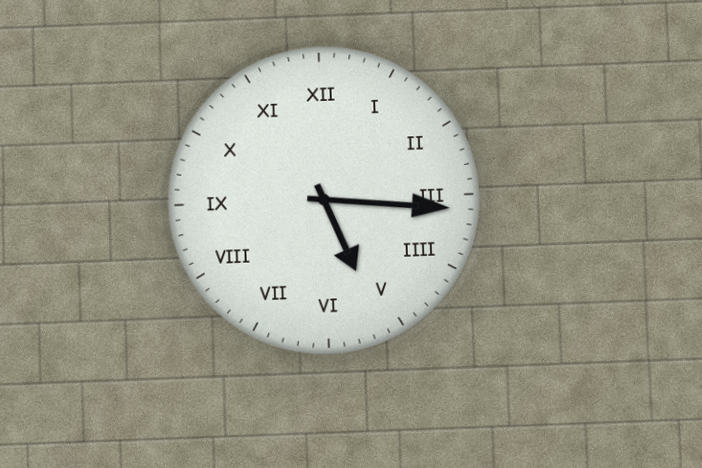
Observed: 5 h 16 min
